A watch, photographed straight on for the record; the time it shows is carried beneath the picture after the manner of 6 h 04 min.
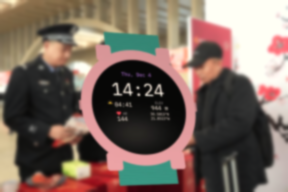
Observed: 14 h 24 min
